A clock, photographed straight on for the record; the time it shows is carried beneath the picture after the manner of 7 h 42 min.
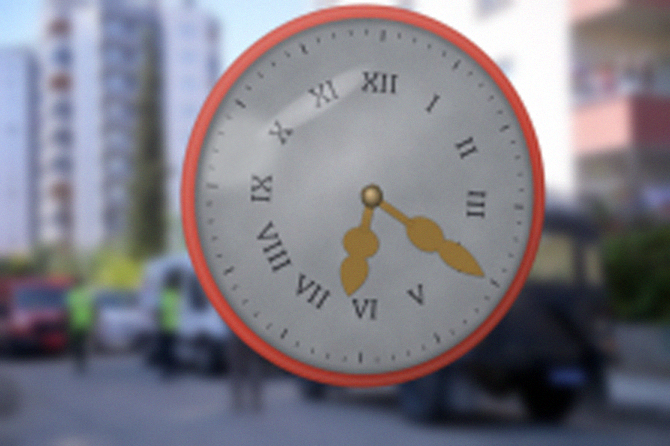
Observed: 6 h 20 min
